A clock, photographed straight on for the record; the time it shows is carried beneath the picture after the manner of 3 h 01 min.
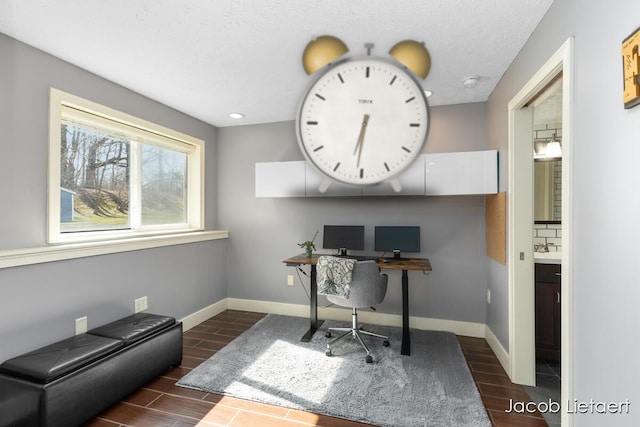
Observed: 6 h 31 min
